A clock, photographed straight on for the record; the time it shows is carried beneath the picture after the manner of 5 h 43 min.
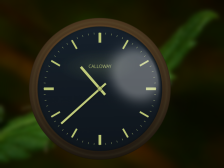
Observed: 10 h 38 min
